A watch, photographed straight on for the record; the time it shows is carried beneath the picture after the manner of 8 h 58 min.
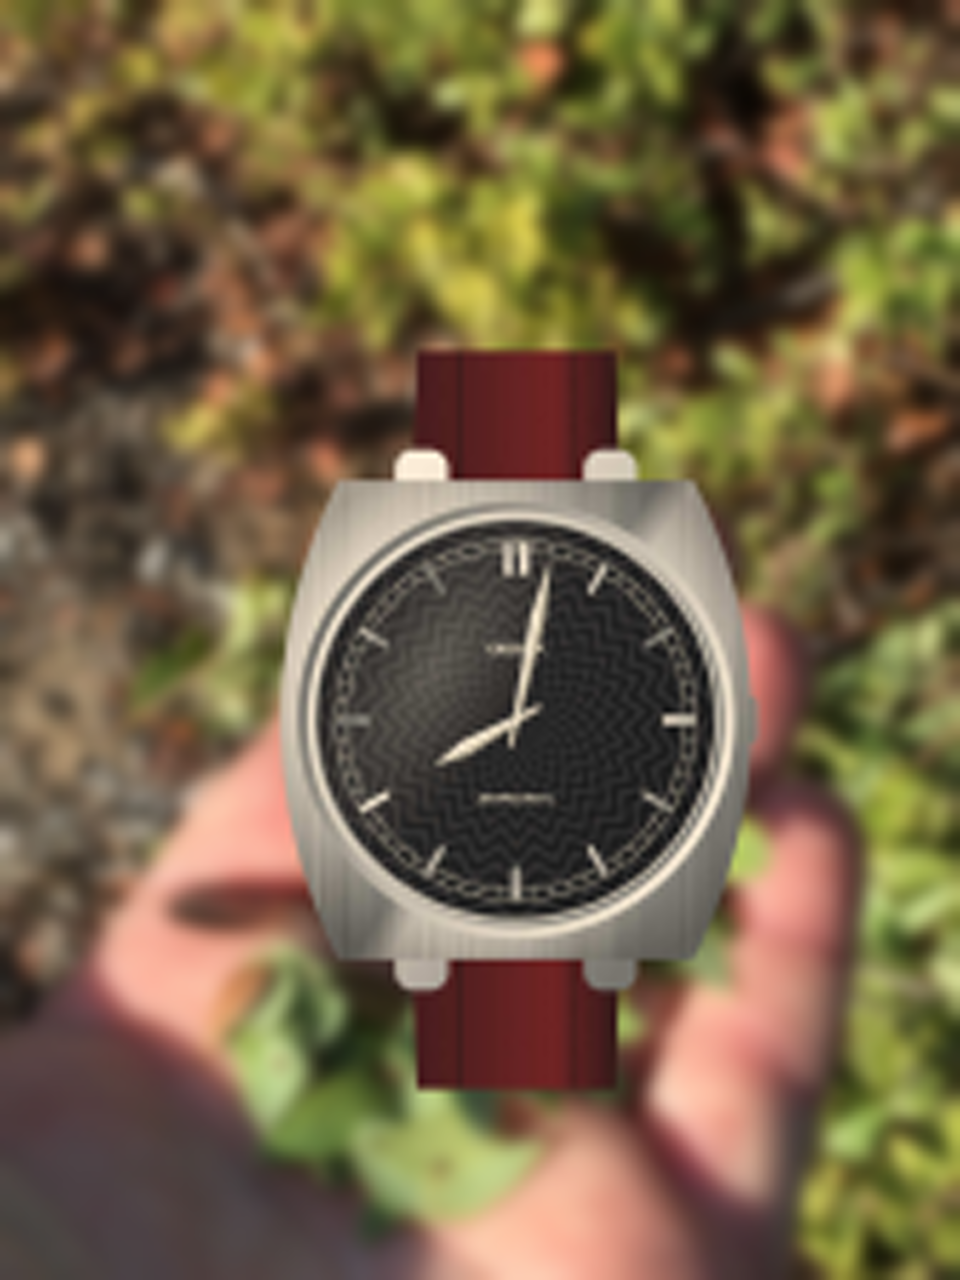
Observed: 8 h 02 min
